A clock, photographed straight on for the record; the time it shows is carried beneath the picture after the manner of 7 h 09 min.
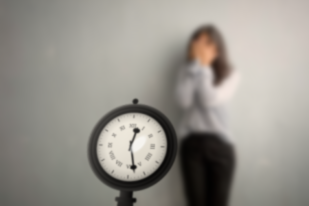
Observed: 12 h 28 min
